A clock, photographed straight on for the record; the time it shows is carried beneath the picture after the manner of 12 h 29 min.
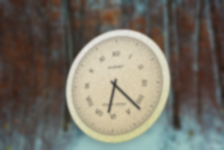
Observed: 6 h 22 min
